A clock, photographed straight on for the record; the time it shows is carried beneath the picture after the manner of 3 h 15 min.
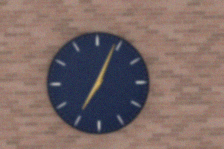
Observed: 7 h 04 min
